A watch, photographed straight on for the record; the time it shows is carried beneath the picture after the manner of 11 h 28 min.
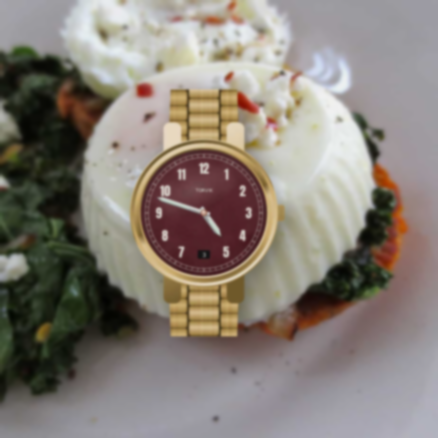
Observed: 4 h 48 min
